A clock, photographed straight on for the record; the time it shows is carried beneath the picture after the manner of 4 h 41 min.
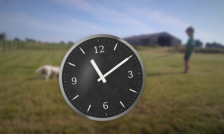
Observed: 11 h 10 min
